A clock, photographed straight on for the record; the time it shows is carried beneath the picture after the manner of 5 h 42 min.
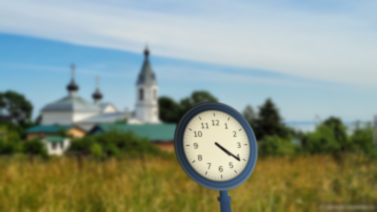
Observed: 4 h 21 min
